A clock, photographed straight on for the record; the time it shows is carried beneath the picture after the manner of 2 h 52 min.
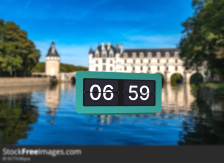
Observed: 6 h 59 min
